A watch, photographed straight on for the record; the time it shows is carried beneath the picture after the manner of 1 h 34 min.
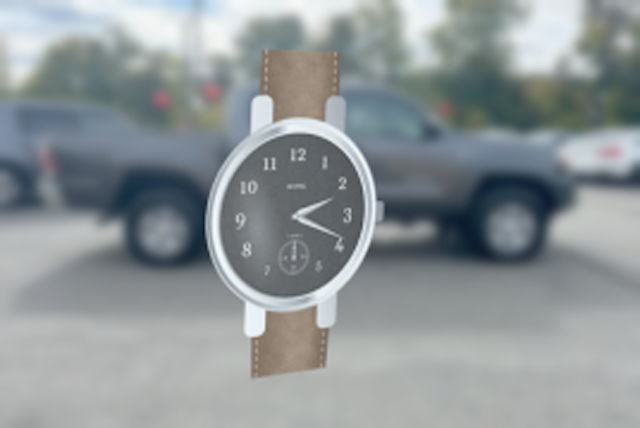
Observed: 2 h 19 min
